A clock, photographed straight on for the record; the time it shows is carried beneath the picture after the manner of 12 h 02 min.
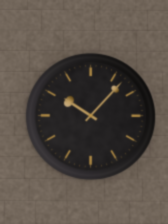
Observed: 10 h 07 min
